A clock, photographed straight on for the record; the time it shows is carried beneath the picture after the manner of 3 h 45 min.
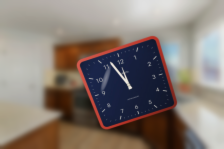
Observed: 11 h 57 min
